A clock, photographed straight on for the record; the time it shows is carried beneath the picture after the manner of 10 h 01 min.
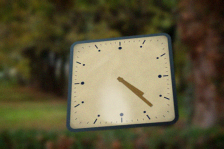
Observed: 4 h 23 min
